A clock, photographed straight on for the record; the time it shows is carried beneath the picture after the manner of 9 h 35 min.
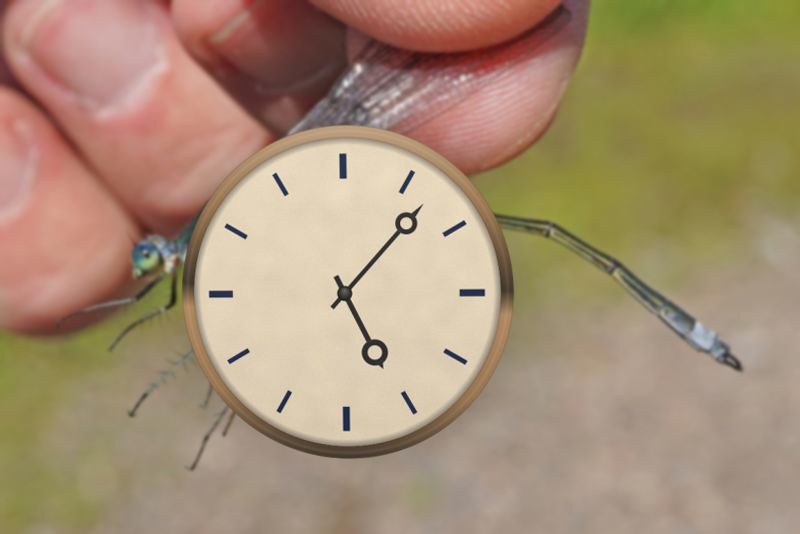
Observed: 5 h 07 min
